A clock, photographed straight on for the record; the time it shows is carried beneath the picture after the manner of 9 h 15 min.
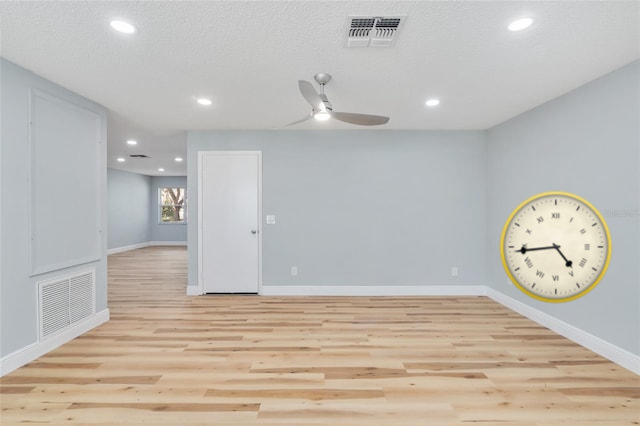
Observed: 4 h 44 min
